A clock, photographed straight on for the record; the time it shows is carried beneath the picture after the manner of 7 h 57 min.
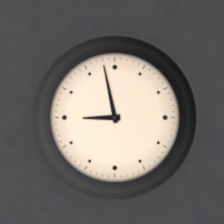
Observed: 8 h 58 min
